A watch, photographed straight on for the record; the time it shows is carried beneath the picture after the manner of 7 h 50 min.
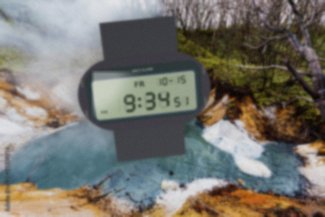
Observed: 9 h 34 min
